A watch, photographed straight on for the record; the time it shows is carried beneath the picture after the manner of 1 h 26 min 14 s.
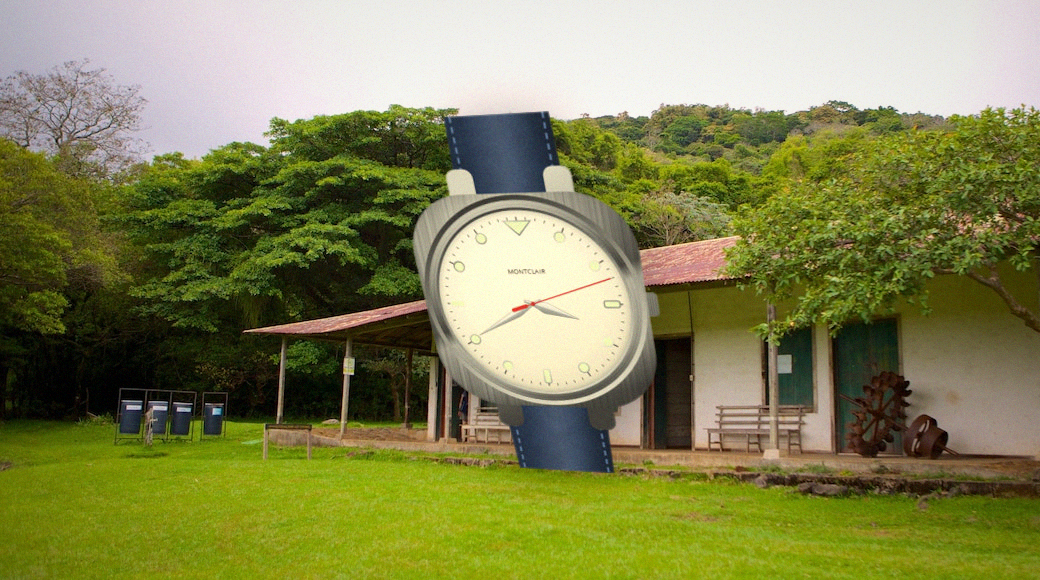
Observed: 3 h 40 min 12 s
